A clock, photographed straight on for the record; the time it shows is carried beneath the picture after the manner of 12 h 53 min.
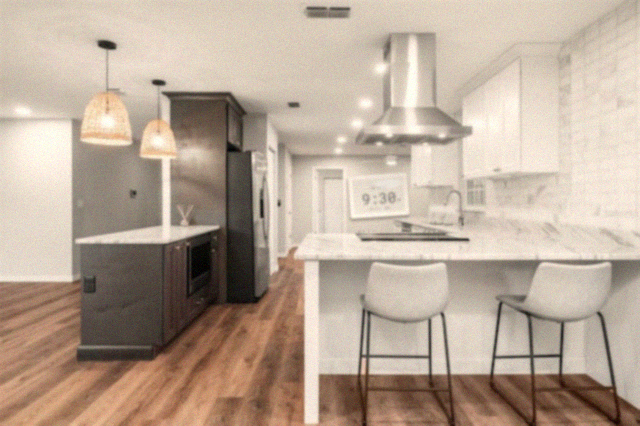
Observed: 9 h 30 min
